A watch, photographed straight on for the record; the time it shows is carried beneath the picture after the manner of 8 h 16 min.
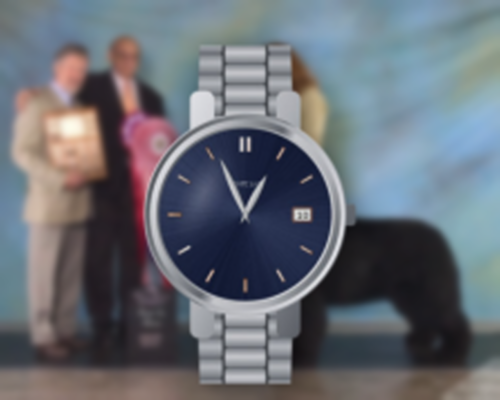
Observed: 12 h 56 min
